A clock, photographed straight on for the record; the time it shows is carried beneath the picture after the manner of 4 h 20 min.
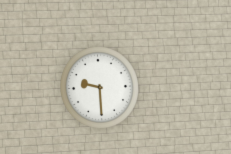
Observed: 9 h 30 min
